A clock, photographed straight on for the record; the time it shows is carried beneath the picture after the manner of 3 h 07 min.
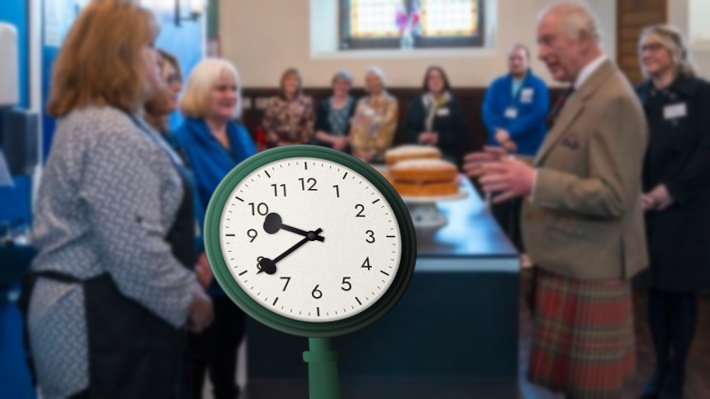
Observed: 9 h 39 min
